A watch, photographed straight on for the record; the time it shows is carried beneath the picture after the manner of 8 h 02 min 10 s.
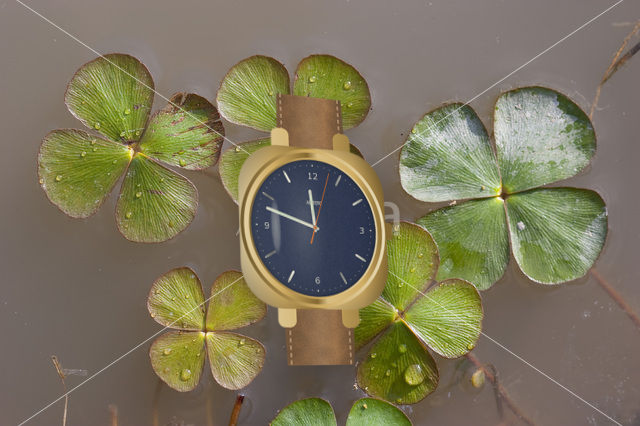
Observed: 11 h 48 min 03 s
